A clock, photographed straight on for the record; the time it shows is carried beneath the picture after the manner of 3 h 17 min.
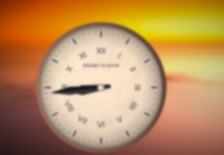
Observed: 8 h 44 min
